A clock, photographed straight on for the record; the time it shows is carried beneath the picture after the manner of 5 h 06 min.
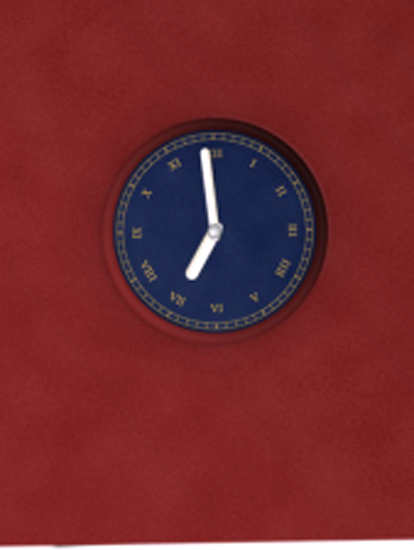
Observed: 6 h 59 min
